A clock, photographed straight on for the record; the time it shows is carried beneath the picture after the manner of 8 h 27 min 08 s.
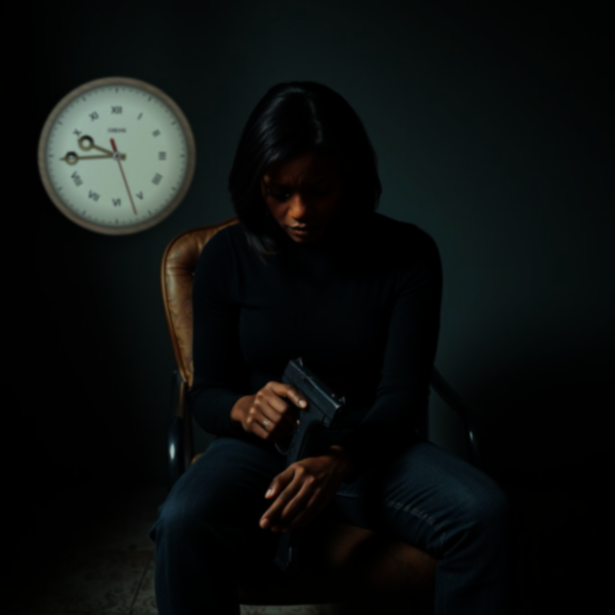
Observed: 9 h 44 min 27 s
